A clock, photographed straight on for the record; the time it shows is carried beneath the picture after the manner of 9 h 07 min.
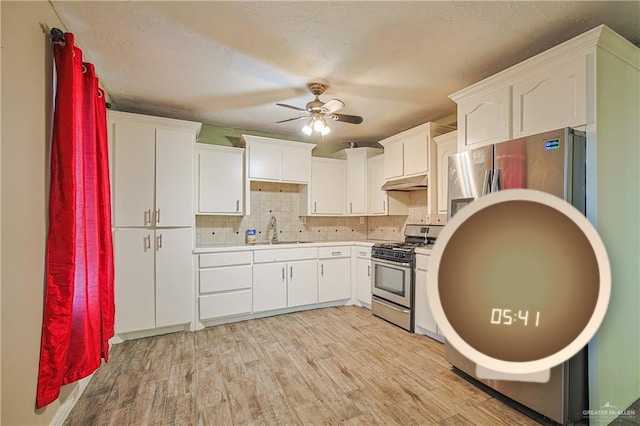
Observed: 5 h 41 min
